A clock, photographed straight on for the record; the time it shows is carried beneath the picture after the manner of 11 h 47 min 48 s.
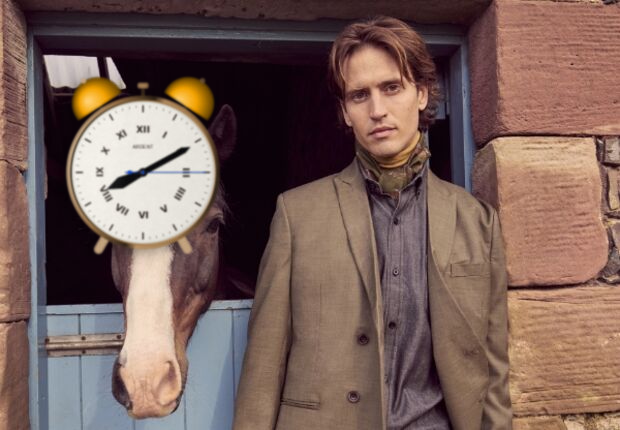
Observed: 8 h 10 min 15 s
